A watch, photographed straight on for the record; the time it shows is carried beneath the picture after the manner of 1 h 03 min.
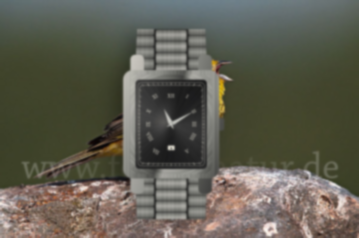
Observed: 11 h 10 min
